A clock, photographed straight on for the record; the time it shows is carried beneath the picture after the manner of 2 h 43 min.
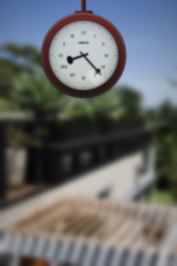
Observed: 8 h 23 min
